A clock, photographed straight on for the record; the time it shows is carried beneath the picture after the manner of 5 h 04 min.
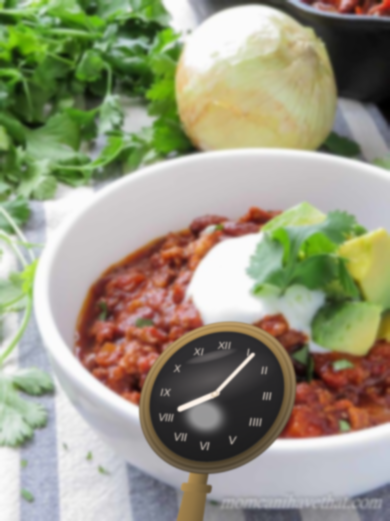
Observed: 8 h 06 min
